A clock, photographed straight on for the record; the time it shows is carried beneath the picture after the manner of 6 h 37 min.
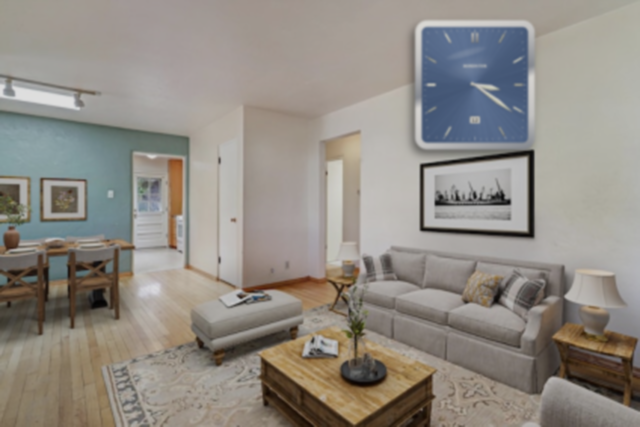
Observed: 3 h 21 min
